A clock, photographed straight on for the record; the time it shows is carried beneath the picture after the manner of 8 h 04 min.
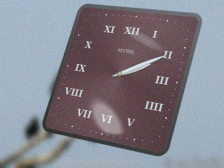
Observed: 2 h 10 min
